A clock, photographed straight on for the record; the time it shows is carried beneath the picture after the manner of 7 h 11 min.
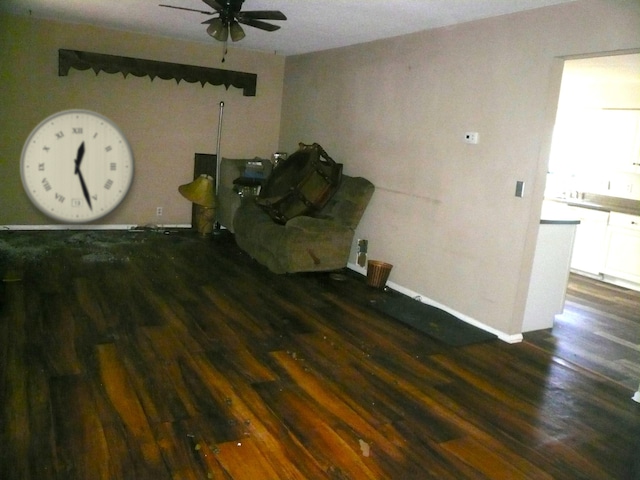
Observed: 12 h 27 min
